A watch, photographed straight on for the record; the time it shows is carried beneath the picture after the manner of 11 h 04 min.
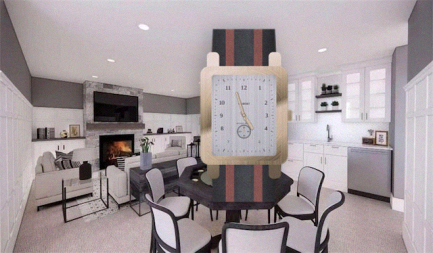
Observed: 4 h 57 min
